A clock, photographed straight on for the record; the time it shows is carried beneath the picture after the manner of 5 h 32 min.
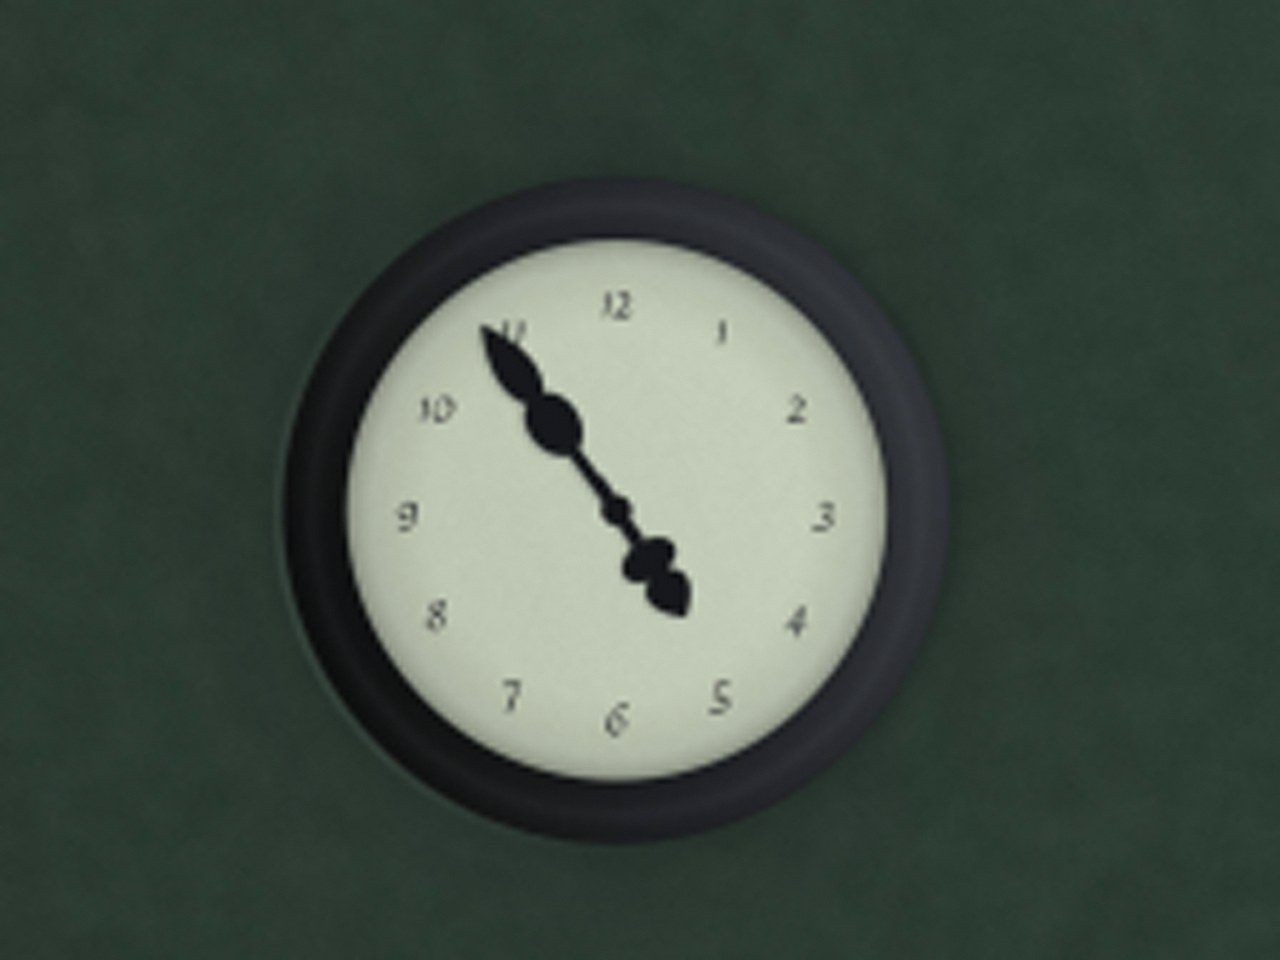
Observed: 4 h 54 min
